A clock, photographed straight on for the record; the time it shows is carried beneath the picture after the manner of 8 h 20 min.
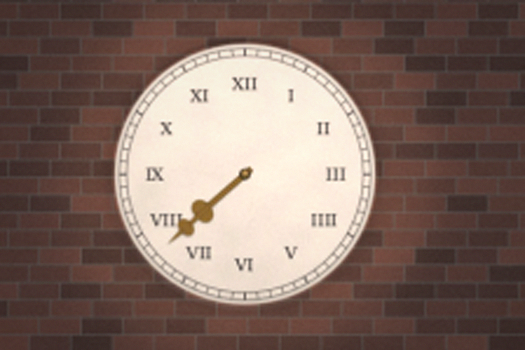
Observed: 7 h 38 min
